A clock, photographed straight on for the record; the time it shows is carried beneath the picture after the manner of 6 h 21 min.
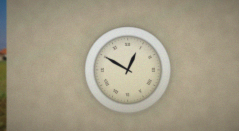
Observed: 12 h 50 min
